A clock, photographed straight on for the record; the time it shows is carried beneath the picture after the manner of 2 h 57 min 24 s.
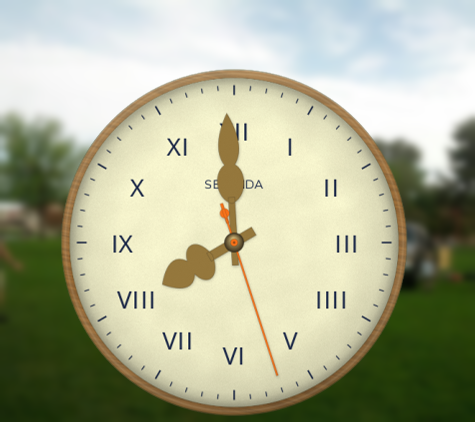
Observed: 7 h 59 min 27 s
